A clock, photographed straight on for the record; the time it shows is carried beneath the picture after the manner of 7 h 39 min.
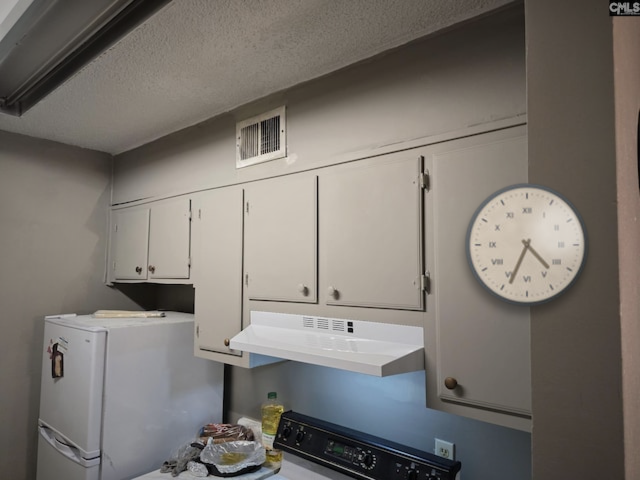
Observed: 4 h 34 min
